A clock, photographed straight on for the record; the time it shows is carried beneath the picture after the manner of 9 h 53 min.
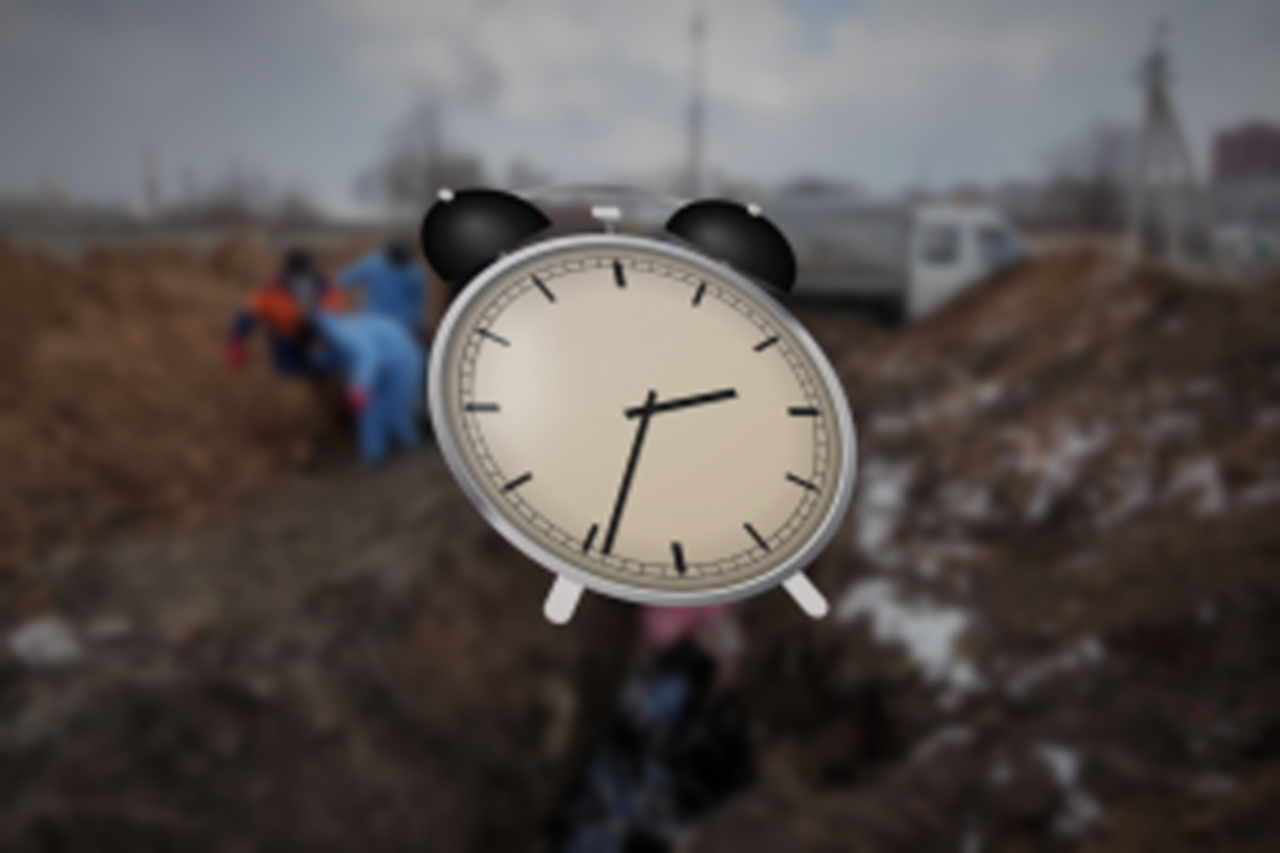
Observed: 2 h 34 min
